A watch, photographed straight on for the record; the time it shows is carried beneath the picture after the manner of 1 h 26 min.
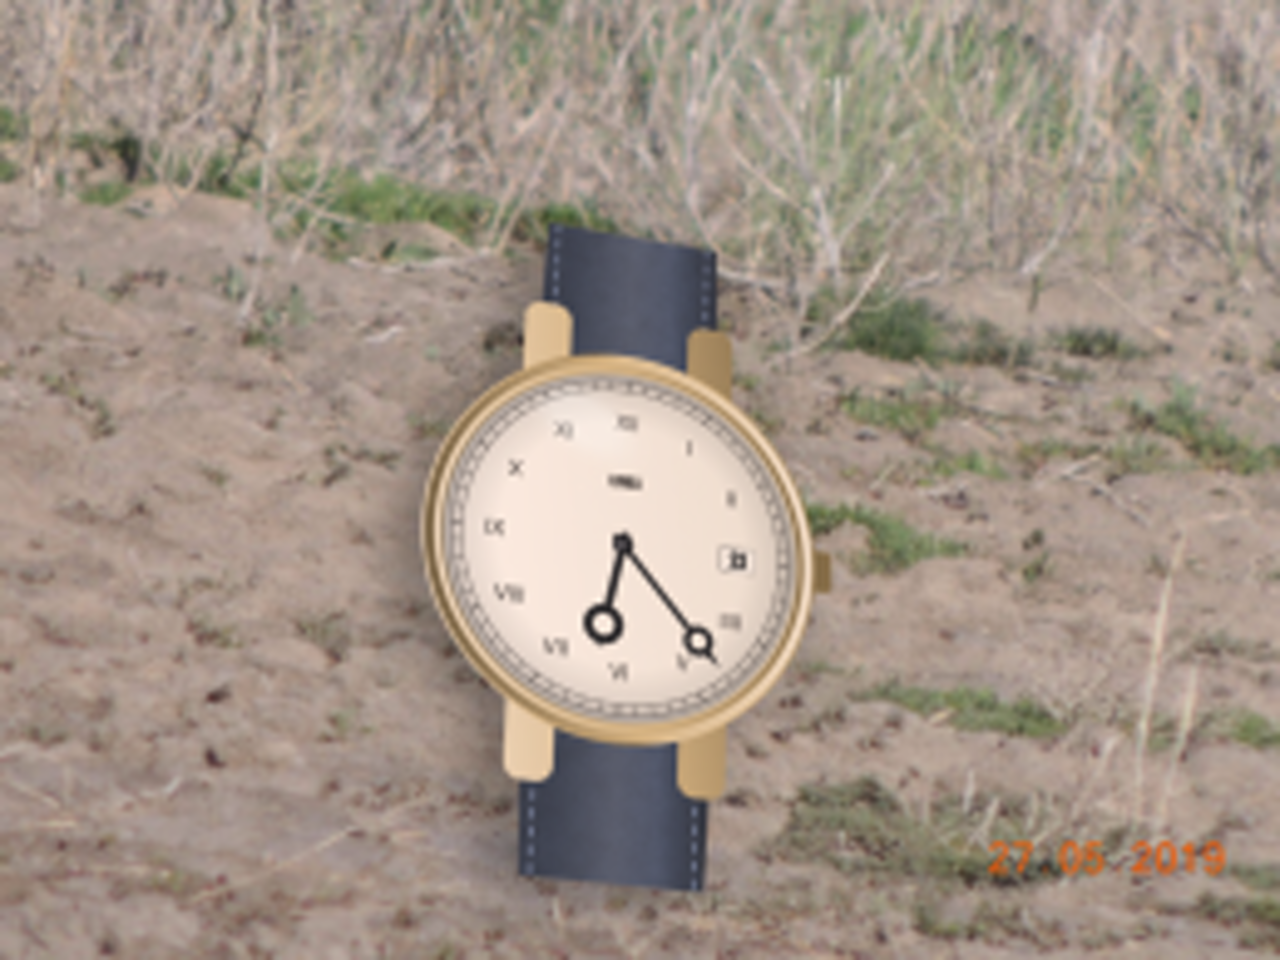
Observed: 6 h 23 min
